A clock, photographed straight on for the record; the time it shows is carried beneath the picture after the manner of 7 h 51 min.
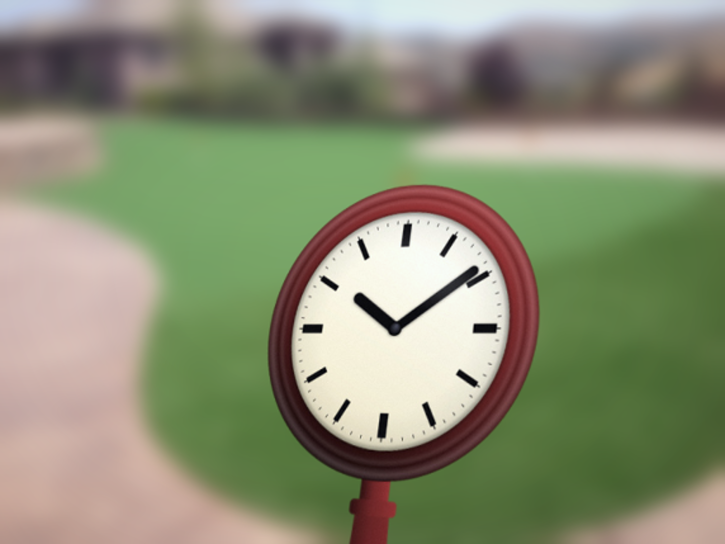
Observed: 10 h 09 min
